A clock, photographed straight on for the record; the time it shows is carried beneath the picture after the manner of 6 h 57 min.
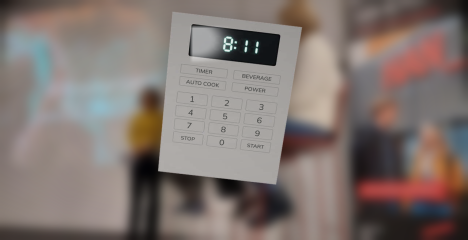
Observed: 8 h 11 min
